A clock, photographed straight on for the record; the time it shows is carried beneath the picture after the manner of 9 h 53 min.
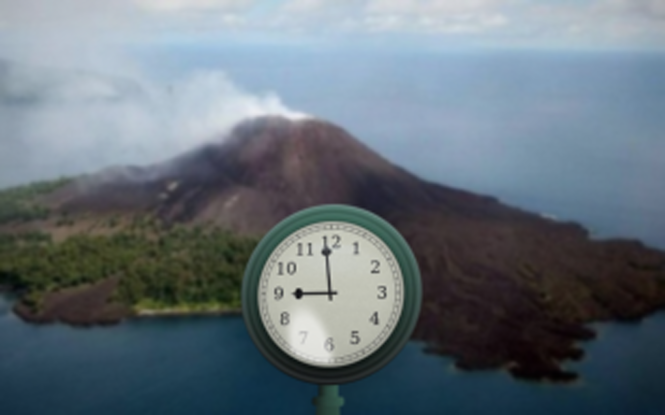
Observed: 8 h 59 min
